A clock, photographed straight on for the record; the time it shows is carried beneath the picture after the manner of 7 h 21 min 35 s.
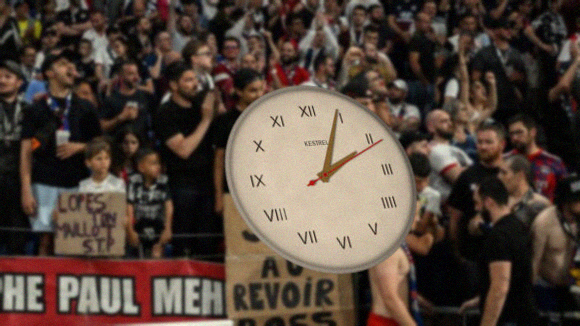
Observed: 2 h 04 min 11 s
